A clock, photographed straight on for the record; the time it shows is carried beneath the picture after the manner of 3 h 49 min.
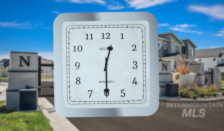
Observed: 12 h 30 min
